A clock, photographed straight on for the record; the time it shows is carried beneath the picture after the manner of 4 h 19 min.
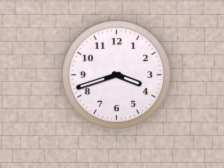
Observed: 3 h 42 min
